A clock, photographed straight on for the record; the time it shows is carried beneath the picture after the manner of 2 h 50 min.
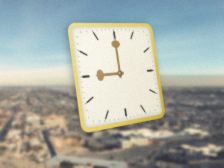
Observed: 9 h 00 min
